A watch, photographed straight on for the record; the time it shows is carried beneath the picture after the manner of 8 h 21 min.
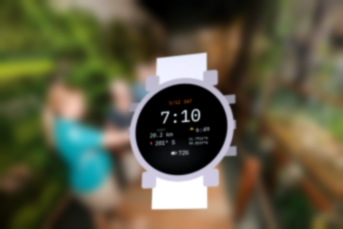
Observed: 7 h 10 min
